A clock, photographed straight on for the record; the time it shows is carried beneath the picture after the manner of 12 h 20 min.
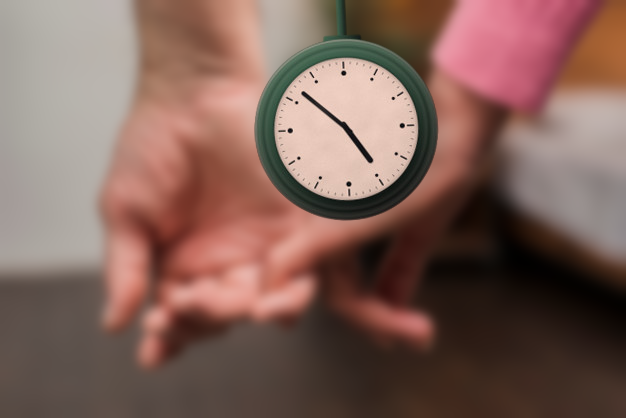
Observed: 4 h 52 min
